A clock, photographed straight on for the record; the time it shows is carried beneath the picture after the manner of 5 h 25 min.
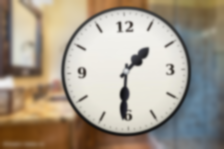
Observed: 1 h 31 min
